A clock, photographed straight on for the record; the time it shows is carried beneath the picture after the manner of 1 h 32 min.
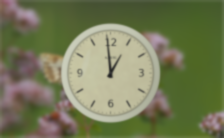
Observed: 12 h 59 min
